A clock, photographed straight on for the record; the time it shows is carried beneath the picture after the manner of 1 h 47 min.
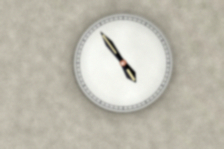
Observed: 4 h 54 min
